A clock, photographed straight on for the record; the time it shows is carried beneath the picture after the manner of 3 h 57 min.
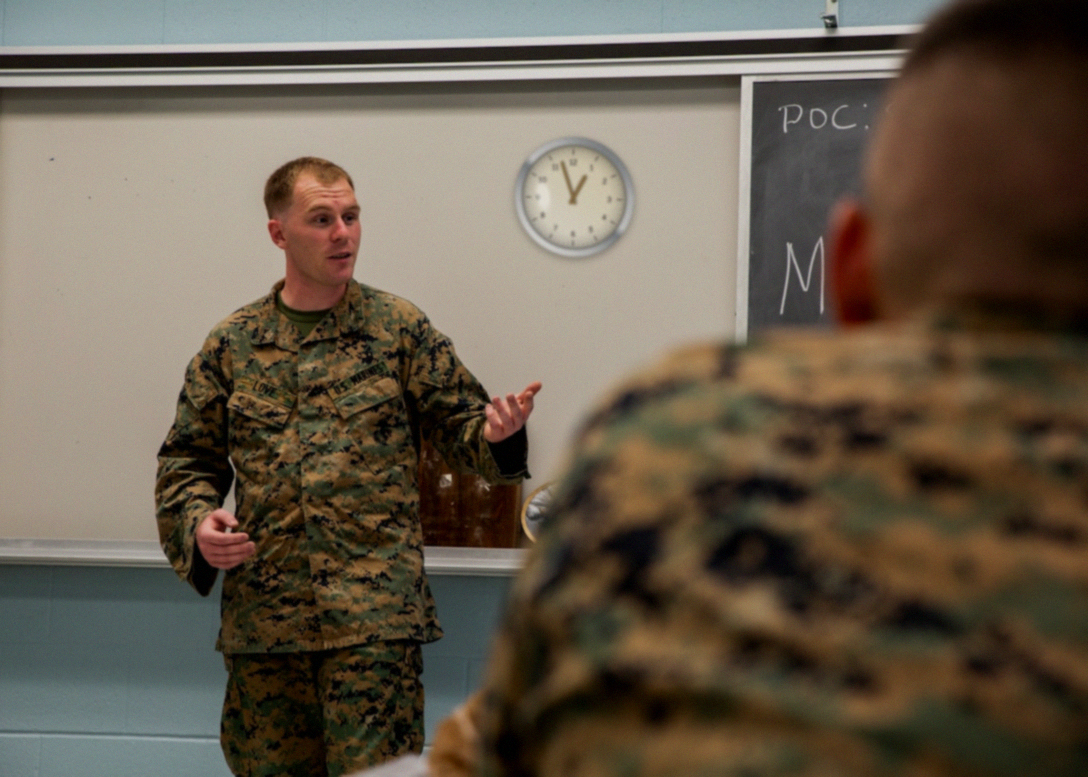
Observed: 12 h 57 min
